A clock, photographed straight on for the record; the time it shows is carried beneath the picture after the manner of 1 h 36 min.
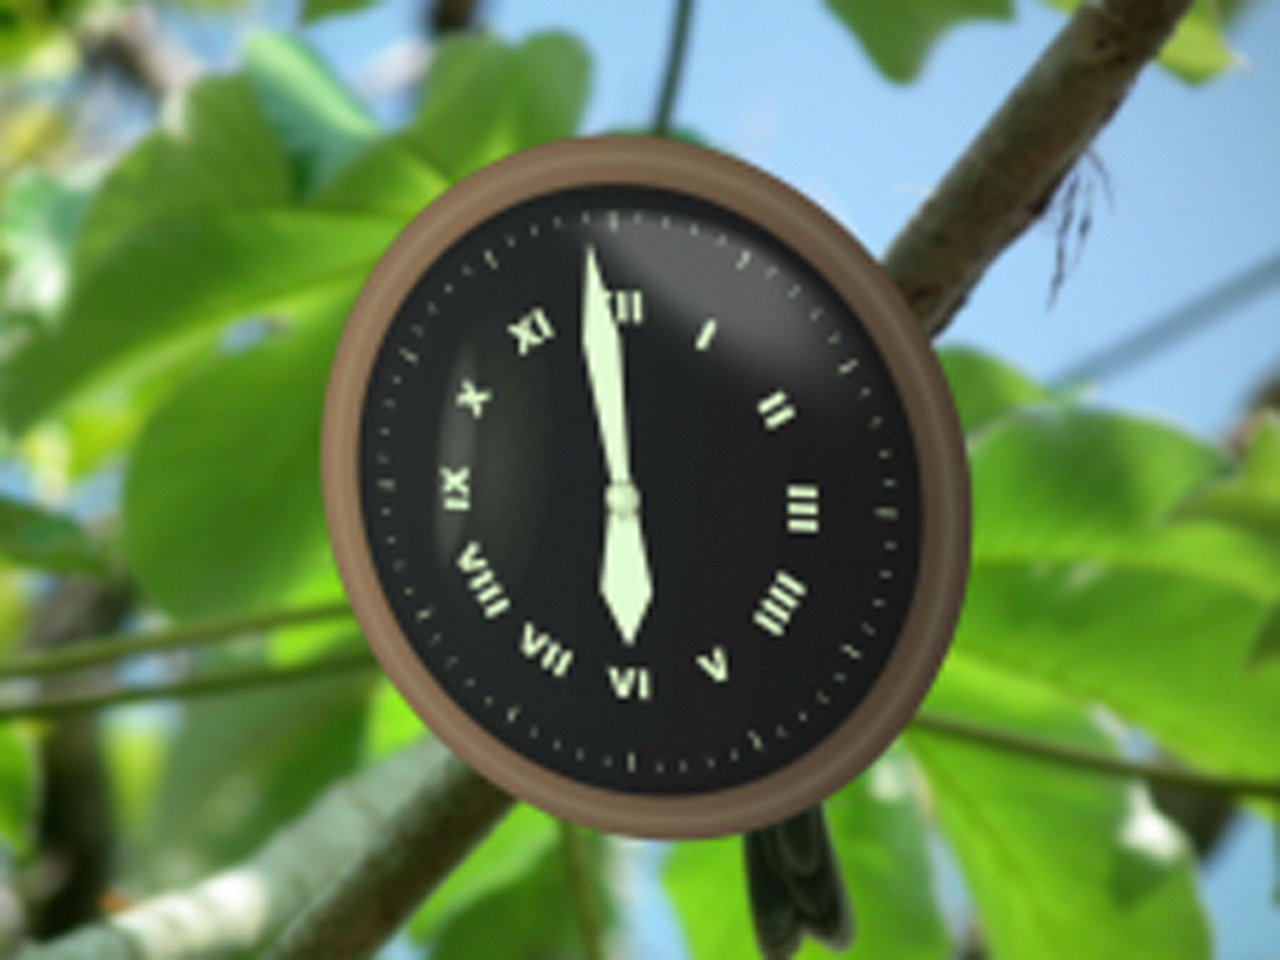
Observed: 5 h 59 min
